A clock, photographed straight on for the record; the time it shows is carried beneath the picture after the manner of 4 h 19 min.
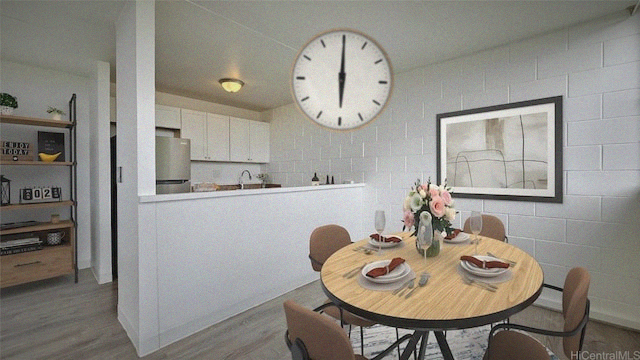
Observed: 6 h 00 min
